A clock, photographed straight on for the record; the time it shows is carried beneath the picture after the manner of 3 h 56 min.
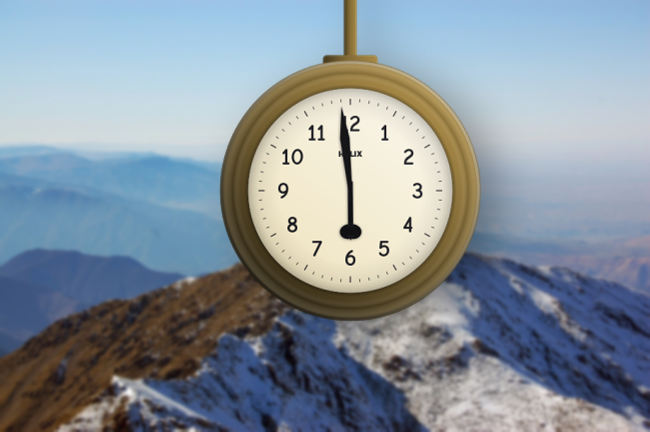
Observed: 5 h 59 min
